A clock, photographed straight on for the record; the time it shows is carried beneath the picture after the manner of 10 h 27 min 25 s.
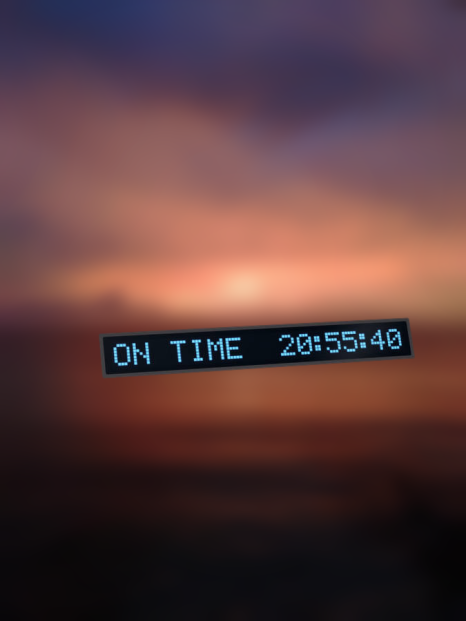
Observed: 20 h 55 min 40 s
